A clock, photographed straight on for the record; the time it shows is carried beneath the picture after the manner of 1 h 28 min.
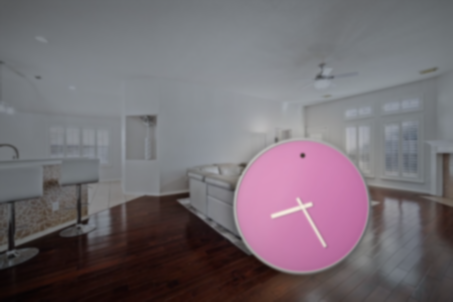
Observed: 8 h 25 min
